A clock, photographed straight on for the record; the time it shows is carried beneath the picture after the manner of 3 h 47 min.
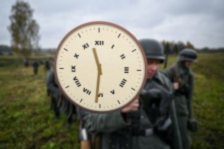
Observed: 11 h 31 min
